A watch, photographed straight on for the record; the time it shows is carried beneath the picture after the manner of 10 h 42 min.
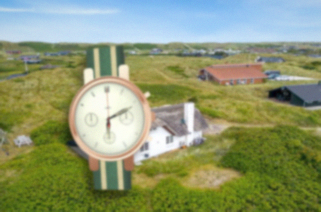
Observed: 6 h 11 min
